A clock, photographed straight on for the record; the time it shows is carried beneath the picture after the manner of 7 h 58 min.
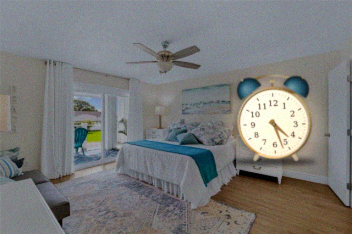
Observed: 4 h 27 min
